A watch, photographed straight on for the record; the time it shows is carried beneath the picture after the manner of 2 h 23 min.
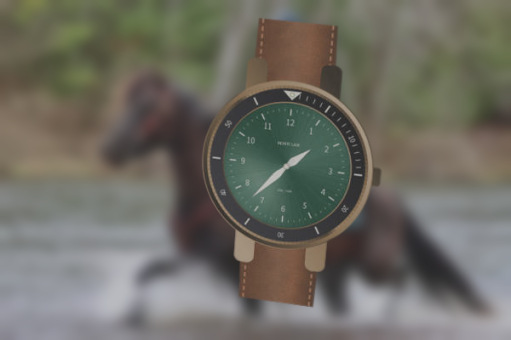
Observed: 1 h 37 min
